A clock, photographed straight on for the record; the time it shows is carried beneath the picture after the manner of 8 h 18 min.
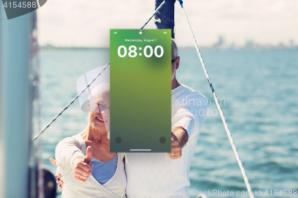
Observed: 8 h 00 min
